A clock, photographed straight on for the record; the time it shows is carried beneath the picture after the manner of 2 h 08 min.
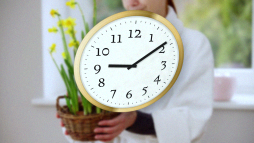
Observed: 9 h 09 min
